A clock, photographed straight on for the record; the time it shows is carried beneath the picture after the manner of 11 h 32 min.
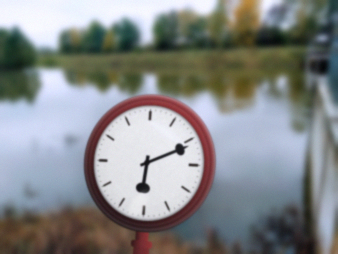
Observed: 6 h 11 min
